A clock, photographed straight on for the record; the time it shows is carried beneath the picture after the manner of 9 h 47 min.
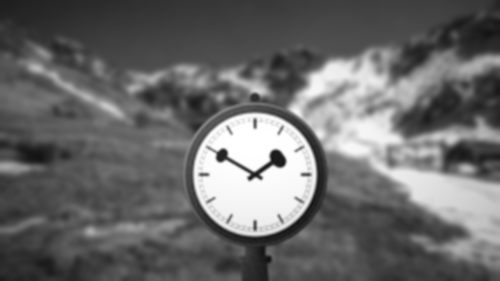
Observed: 1 h 50 min
